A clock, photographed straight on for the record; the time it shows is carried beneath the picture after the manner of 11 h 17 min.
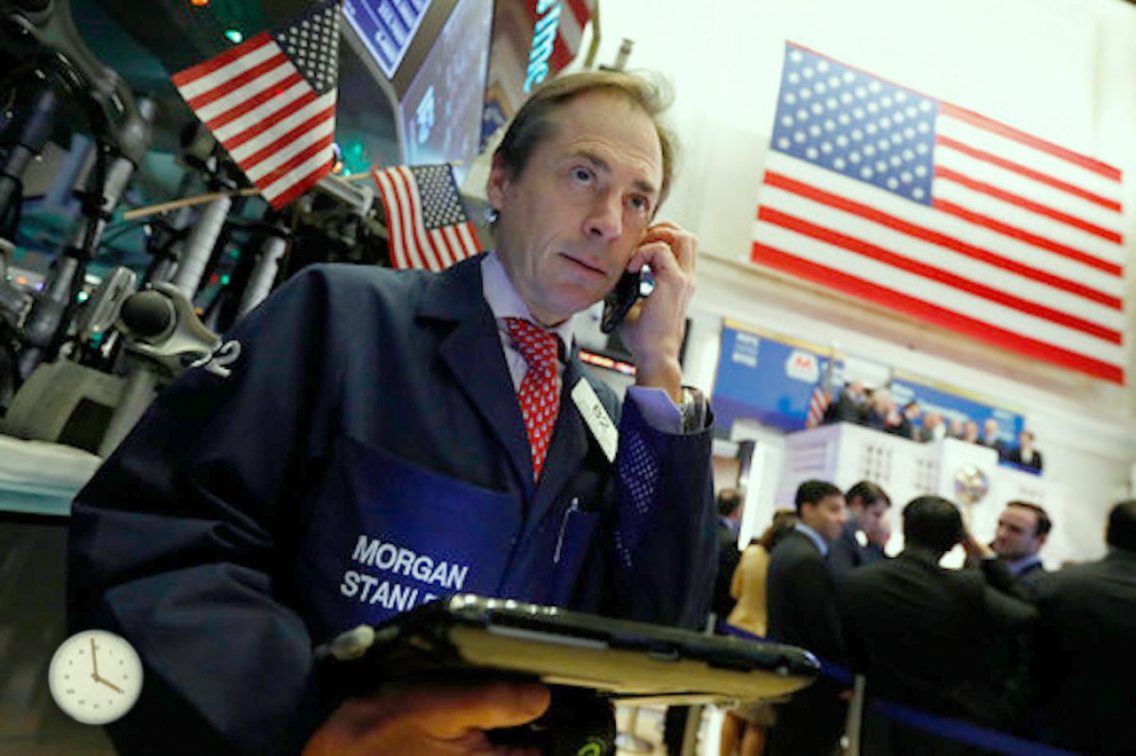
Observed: 3 h 59 min
